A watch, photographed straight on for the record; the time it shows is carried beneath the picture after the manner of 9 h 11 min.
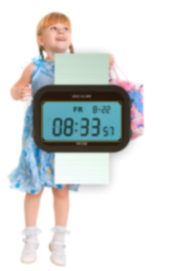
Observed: 8 h 33 min
